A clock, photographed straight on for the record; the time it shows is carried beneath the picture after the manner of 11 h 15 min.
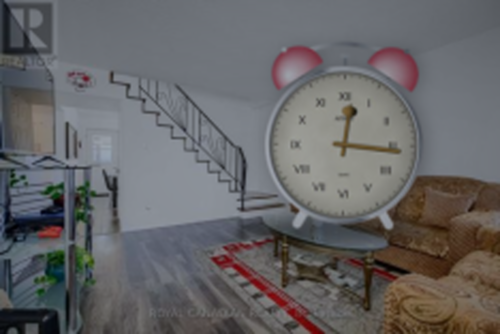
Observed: 12 h 16 min
